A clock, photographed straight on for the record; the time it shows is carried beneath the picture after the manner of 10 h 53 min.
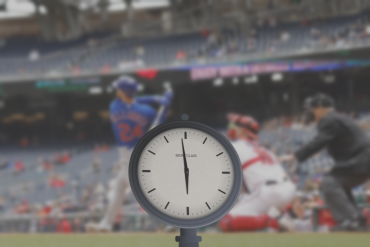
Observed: 5 h 59 min
